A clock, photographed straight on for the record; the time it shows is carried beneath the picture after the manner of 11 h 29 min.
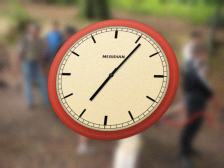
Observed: 7 h 06 min
